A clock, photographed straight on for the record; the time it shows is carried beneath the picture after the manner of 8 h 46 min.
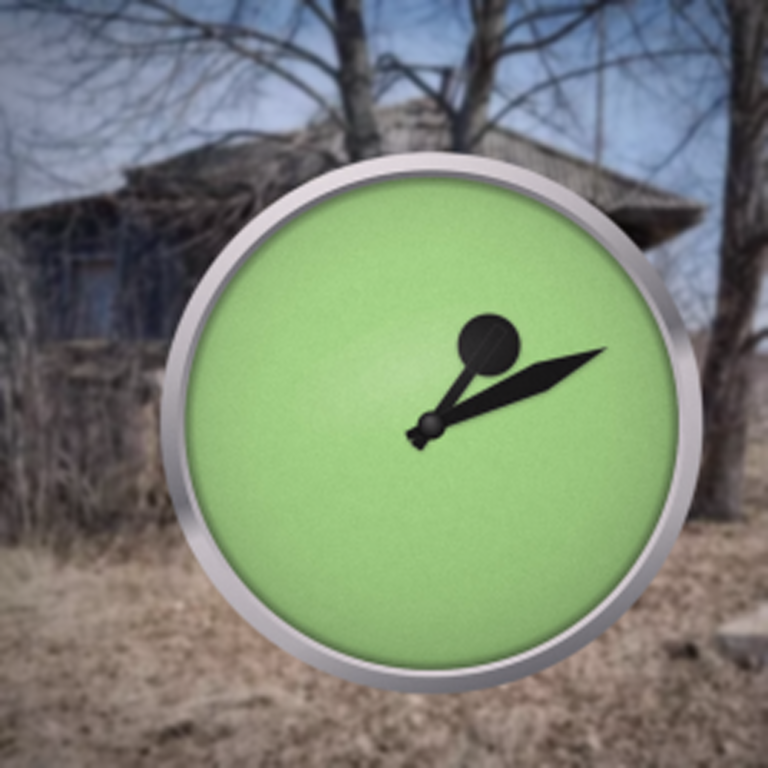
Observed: 1 h 11 min
